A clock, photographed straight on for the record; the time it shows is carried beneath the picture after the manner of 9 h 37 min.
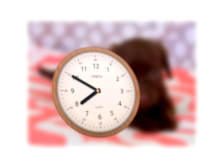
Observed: 7 h 50 min
